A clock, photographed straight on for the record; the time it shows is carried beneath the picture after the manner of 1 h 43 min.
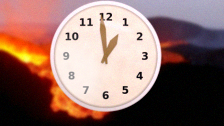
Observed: 12 h 59 min
